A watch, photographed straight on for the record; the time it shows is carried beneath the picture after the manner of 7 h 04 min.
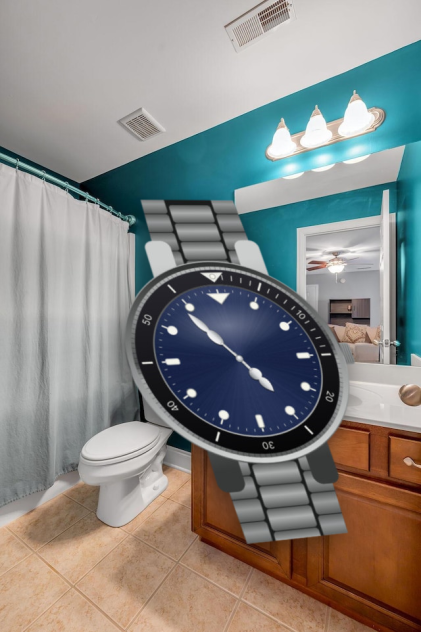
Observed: 4 h 54 min
